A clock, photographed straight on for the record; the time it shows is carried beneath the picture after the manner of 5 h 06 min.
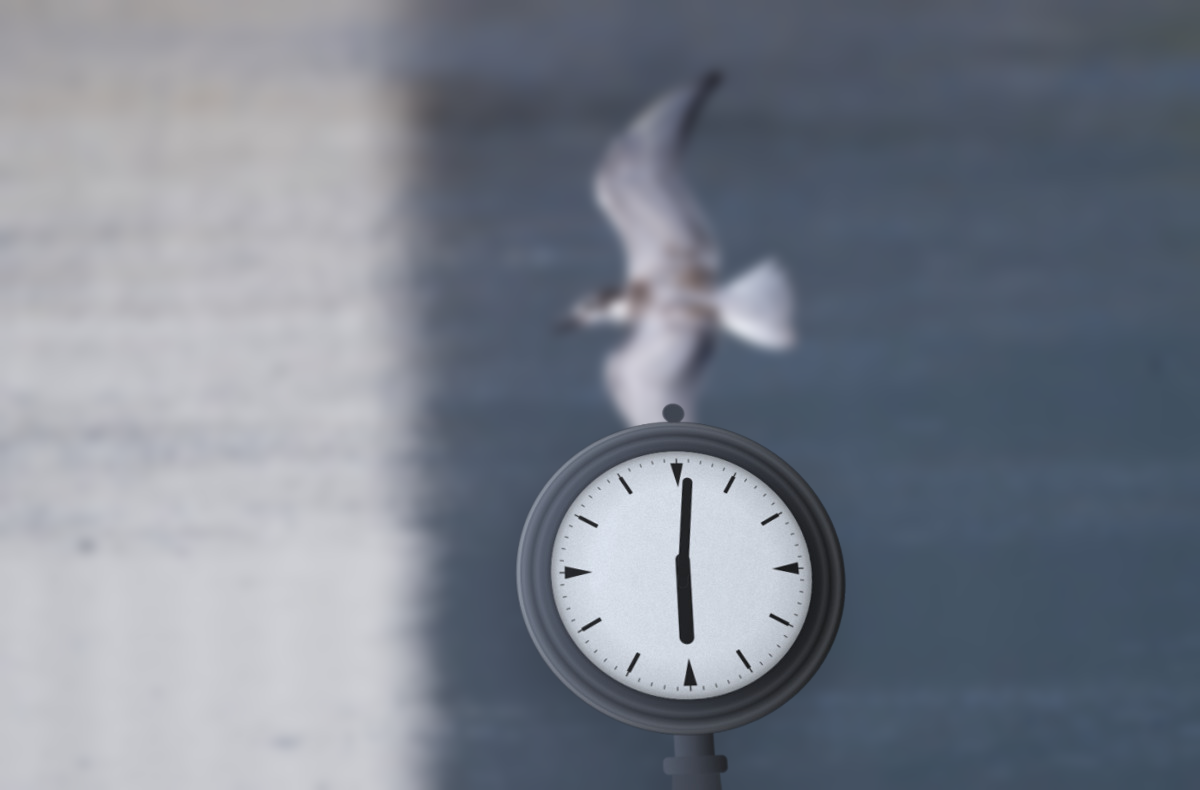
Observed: 6 h 01 min
